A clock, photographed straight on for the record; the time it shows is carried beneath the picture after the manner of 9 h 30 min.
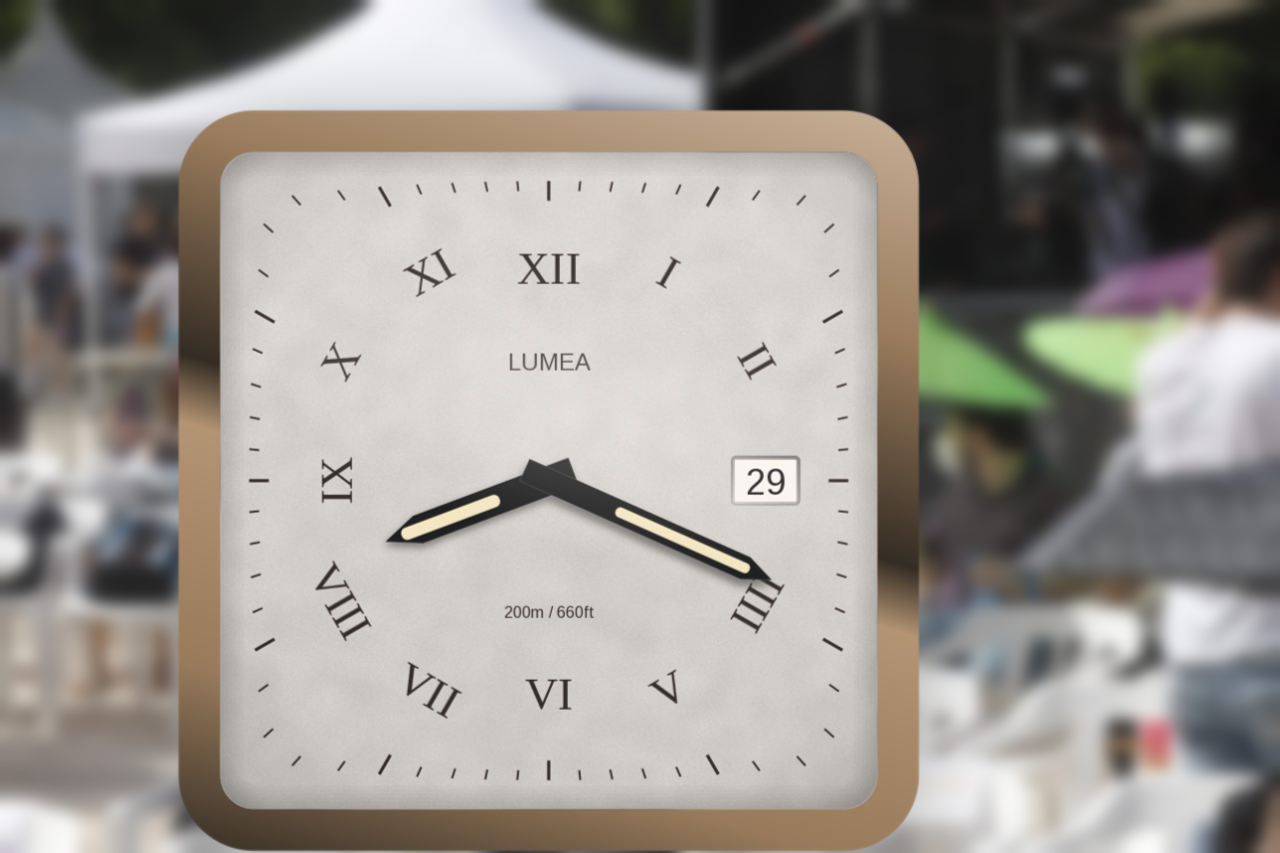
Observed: 8 h 19 min
